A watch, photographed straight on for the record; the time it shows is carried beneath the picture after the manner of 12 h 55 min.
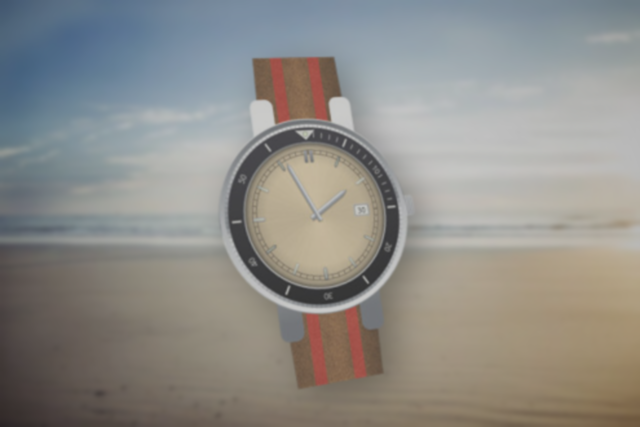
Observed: 1 h 56 min
